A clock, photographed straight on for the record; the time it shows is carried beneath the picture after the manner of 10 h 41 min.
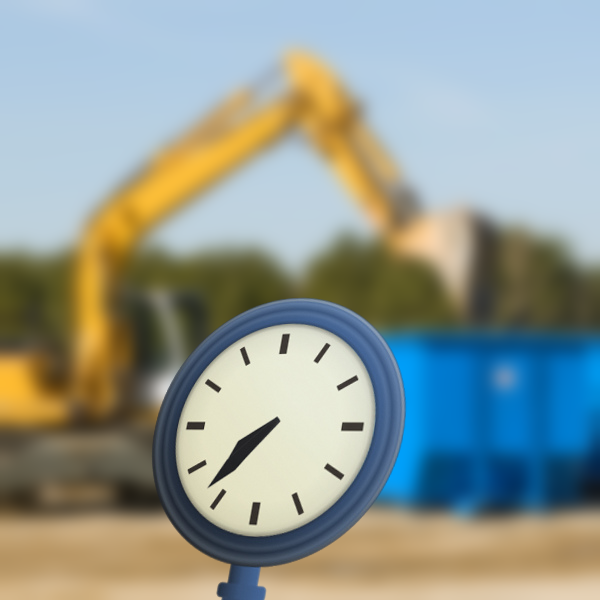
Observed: 7 h 37 min
